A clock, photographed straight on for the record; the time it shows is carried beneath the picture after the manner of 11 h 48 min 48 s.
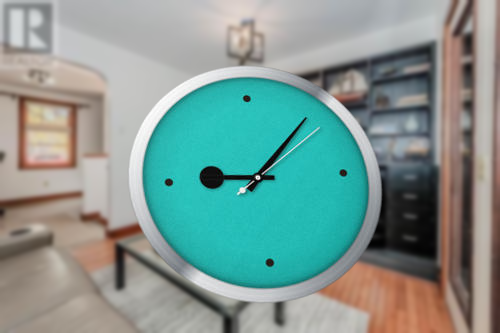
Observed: 9 h 07 min 09 s
